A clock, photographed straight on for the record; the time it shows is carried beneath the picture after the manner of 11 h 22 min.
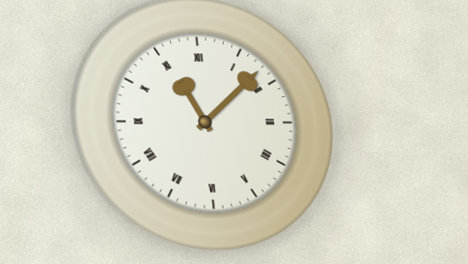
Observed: 11 h 08 min
